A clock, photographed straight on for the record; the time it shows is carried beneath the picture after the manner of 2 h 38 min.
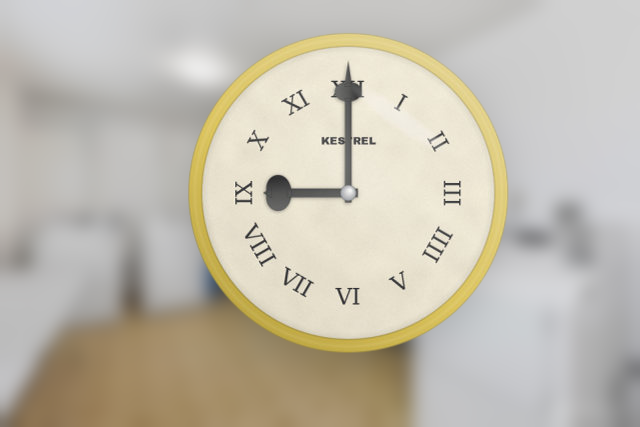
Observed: 9 h 00 min
